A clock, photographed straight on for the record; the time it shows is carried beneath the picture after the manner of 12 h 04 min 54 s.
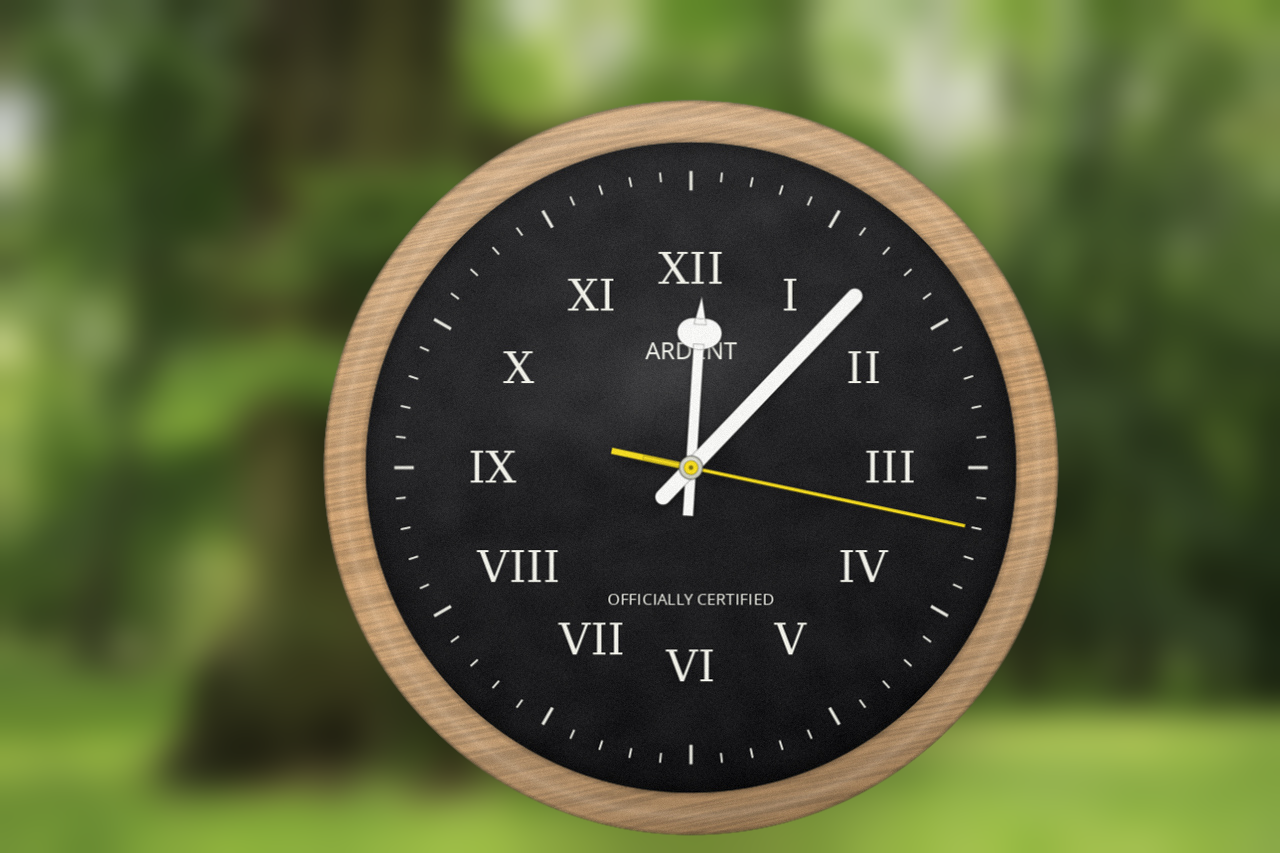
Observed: 12 h 07 min 17 s
